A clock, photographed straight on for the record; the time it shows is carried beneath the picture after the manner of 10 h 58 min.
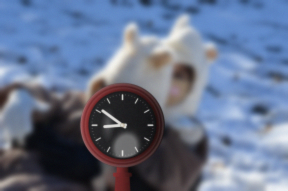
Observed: 8 h 51 min
